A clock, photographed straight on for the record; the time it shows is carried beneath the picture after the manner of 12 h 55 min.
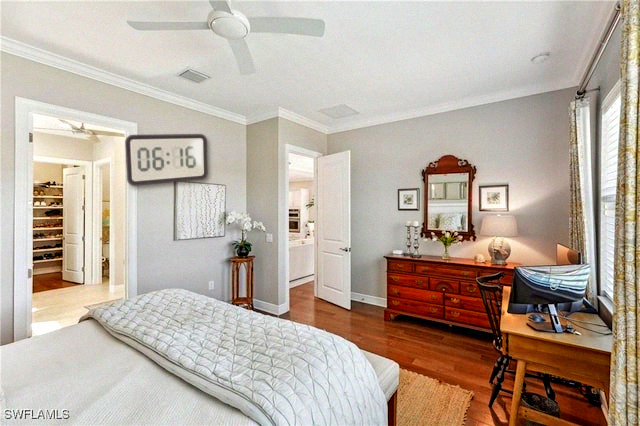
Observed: 6 h 16 min
